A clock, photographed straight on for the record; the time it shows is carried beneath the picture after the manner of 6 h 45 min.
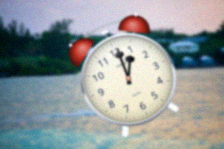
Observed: 1 h 01 min
